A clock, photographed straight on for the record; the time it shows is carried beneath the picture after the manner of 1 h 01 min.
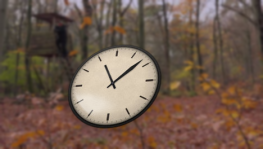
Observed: 11 h 08 min
